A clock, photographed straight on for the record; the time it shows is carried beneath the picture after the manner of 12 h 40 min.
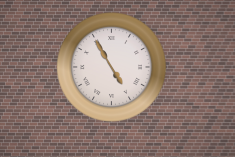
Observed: 4 h 55 min
